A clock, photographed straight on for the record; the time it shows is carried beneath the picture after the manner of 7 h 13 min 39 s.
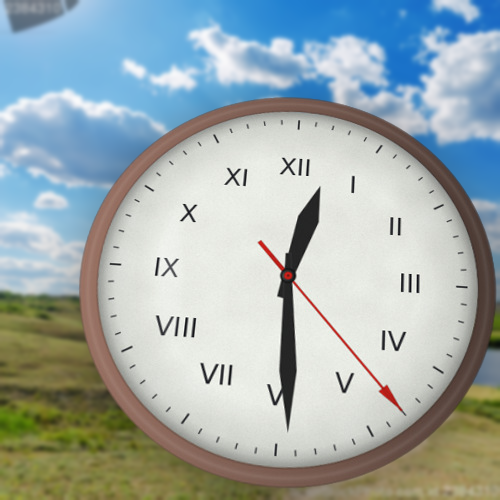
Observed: 12 h 29 min 23 s
